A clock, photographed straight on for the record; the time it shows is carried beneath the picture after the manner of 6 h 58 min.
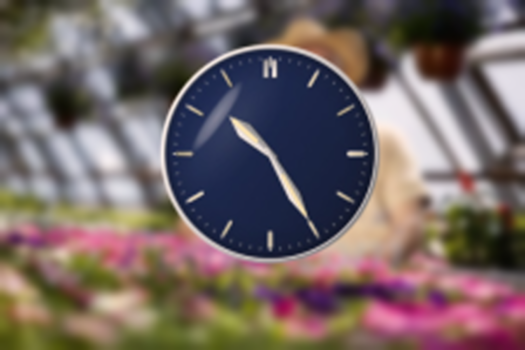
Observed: 10 h 25 min
